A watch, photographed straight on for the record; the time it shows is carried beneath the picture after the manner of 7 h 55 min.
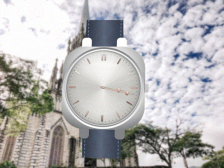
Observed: 3 h 17 min
